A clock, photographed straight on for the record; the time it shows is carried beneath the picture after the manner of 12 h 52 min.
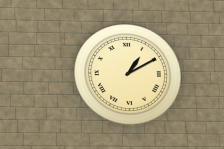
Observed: 1 h 10 min
